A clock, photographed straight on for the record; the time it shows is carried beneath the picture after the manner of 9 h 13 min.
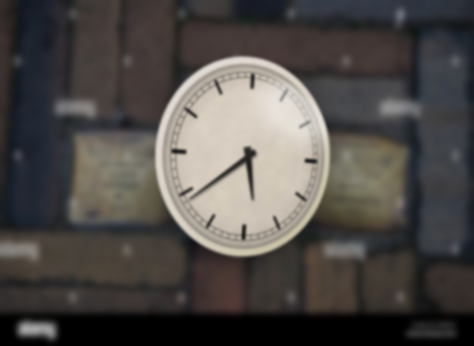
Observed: 5 h 39 min
